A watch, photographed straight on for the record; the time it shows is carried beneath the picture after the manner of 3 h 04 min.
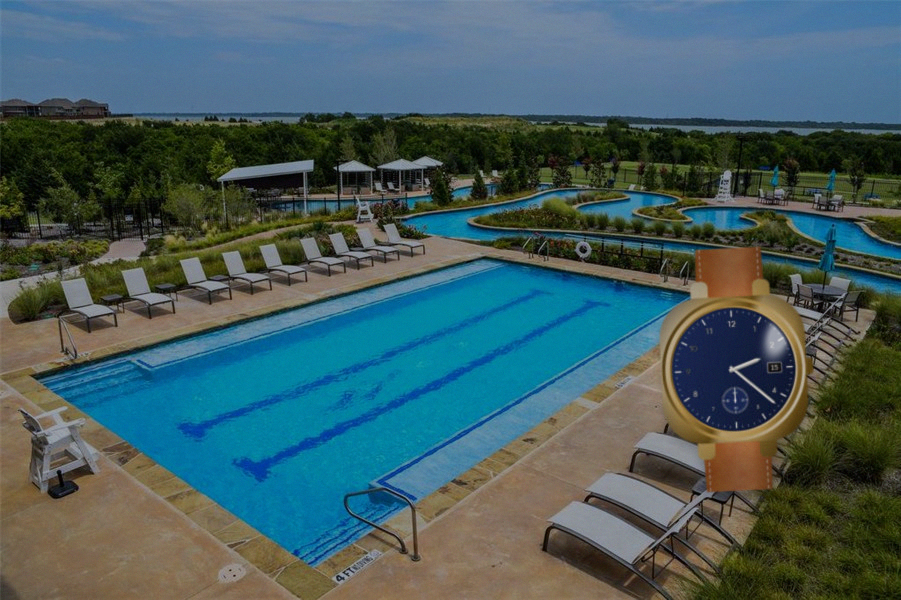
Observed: 2 h 22 min
